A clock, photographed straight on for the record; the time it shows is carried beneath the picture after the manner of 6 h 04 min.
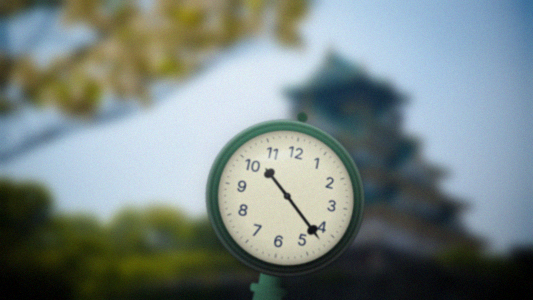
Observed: 10 h 22 min
